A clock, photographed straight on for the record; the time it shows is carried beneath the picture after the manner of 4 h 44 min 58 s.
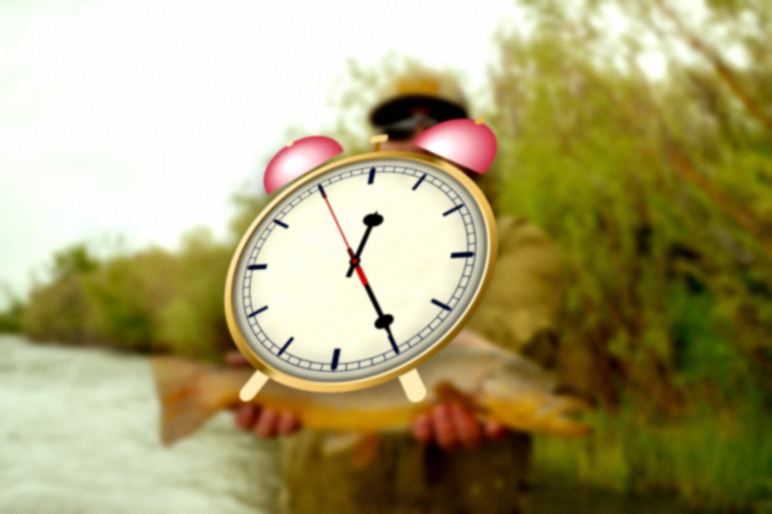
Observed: 12 h 24 min 55 s
